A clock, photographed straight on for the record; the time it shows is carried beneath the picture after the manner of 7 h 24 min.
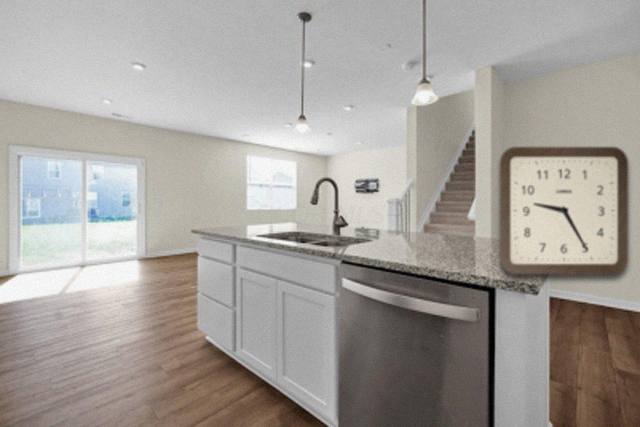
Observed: 9 h 25 min
